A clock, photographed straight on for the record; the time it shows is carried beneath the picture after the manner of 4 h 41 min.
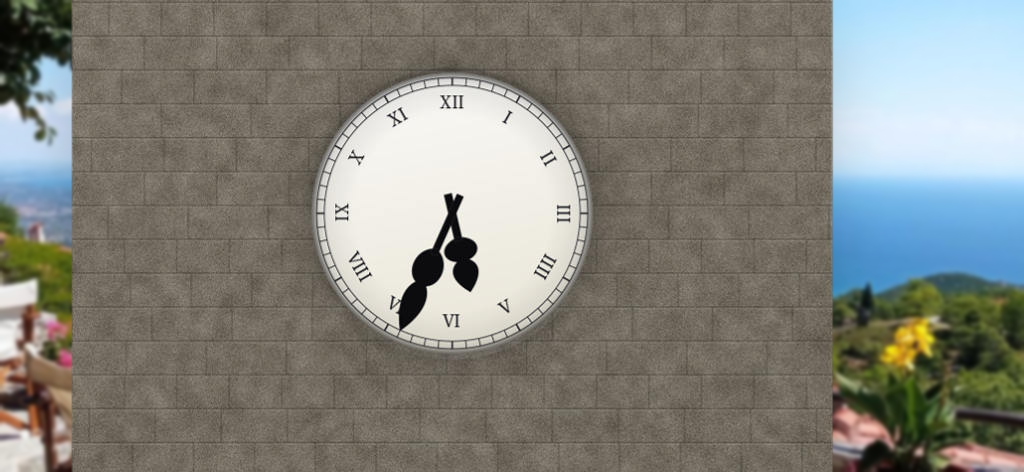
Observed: 5 h 34 min
